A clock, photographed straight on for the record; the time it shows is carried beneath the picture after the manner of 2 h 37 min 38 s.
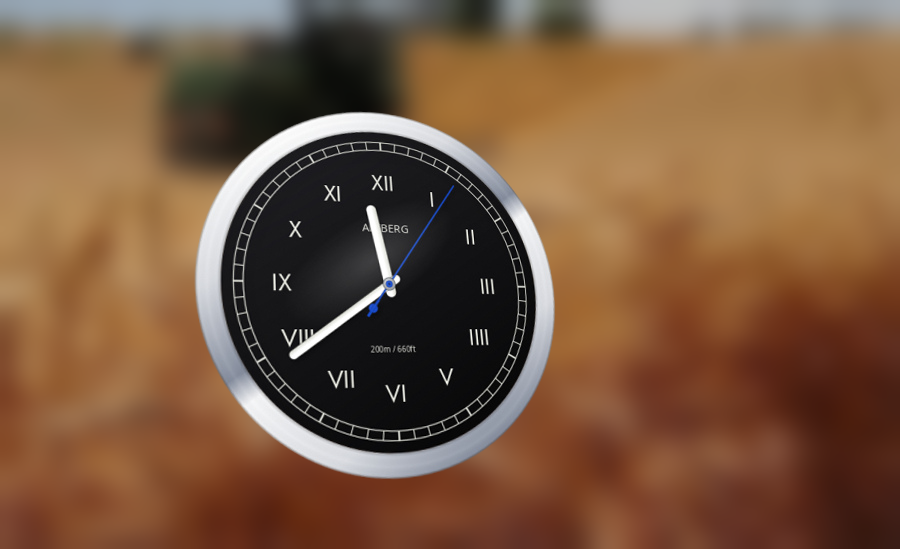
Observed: 11 h 39 min 06 s
